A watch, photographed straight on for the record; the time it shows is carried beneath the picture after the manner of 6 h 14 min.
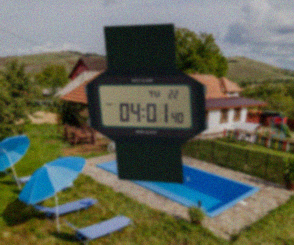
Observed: 4 h 01 min
